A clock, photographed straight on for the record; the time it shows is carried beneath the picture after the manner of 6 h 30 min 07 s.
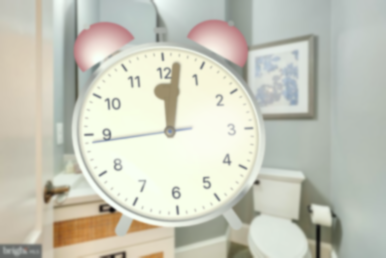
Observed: 12 h 01 min 44 s
